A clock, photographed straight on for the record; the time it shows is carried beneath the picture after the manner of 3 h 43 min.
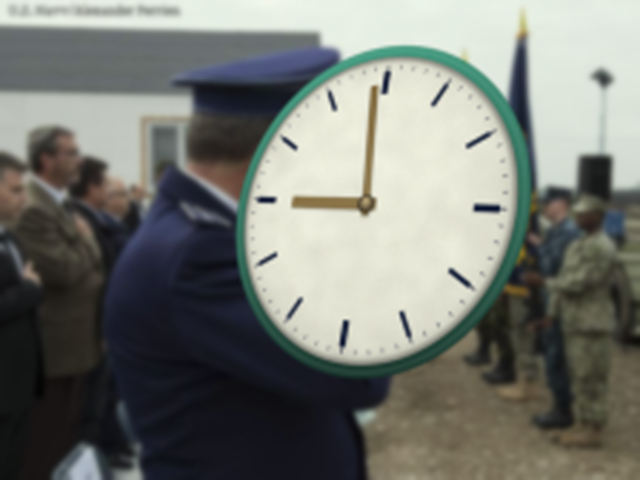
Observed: 8 h 59 min
